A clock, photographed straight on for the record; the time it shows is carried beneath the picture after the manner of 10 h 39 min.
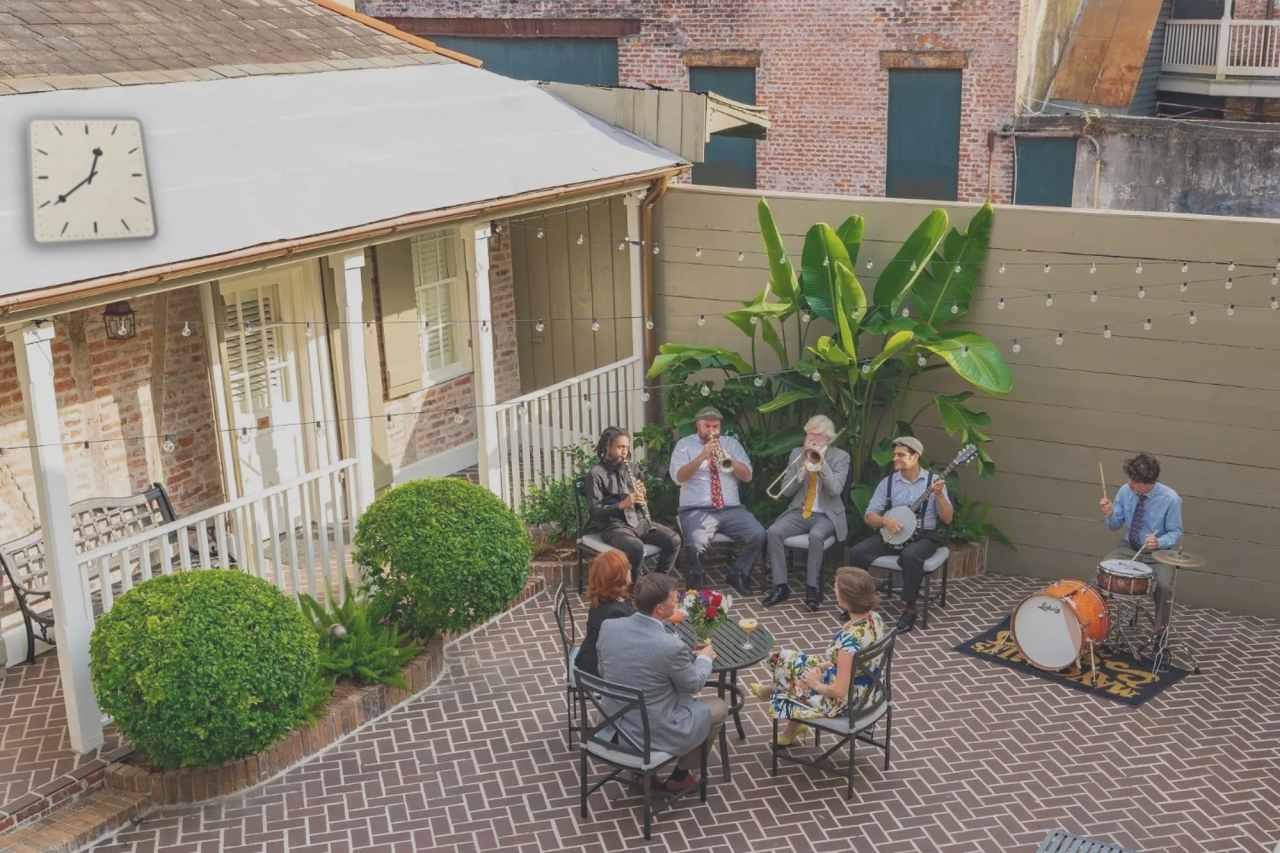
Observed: 12 h 39 min
